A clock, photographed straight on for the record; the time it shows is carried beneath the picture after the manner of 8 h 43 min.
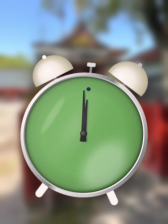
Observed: 11 h 59 min
